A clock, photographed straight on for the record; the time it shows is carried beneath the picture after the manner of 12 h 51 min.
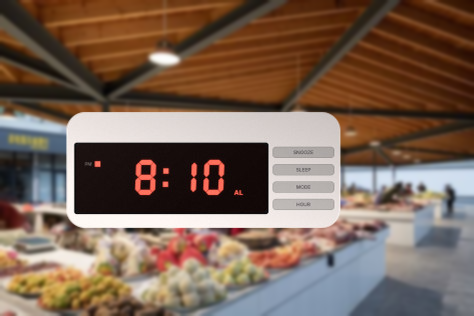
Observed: 8 h 10 min
